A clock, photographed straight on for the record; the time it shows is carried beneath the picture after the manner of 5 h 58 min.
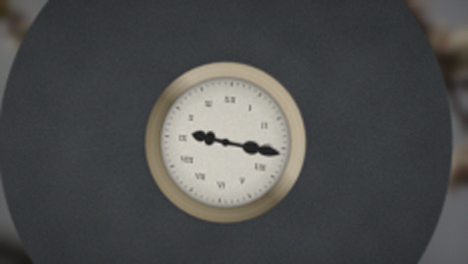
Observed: 9 h 16 min
